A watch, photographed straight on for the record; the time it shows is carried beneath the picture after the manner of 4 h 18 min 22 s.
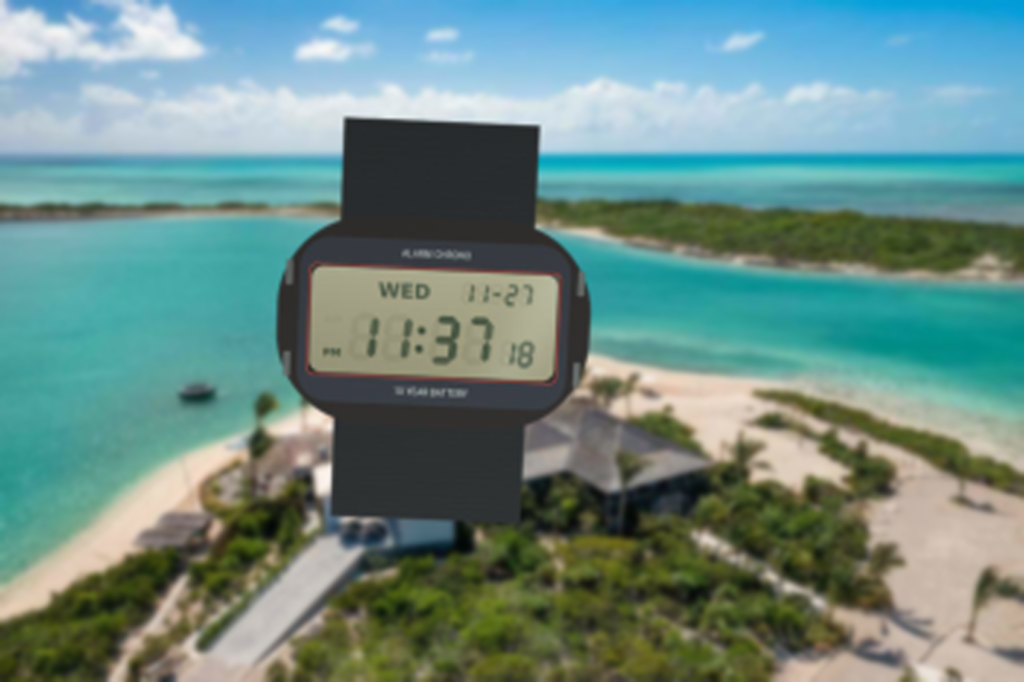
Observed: 11 h 37 min 18 s
